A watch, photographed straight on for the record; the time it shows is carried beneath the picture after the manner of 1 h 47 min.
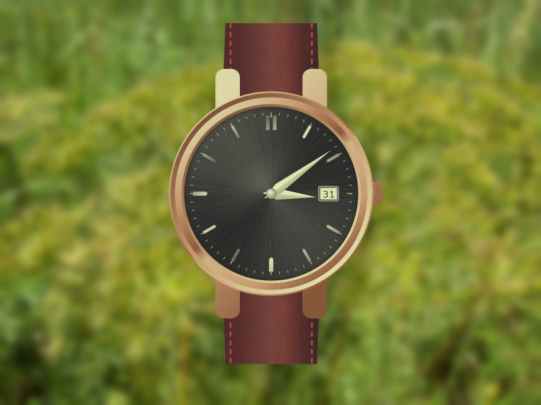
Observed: 3 h 09 min
